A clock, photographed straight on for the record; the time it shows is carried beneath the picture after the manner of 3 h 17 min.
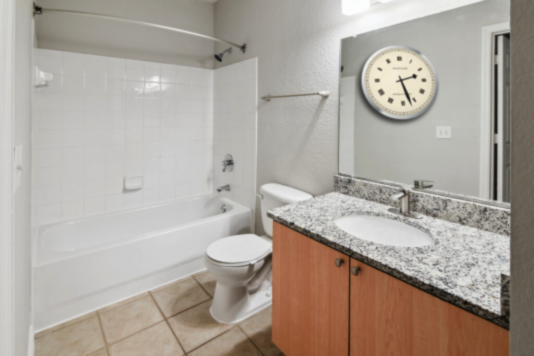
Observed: 2 h 27 min
